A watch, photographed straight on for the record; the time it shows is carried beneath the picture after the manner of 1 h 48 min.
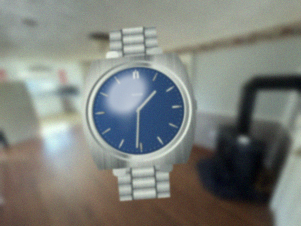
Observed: 1 h 31 min
